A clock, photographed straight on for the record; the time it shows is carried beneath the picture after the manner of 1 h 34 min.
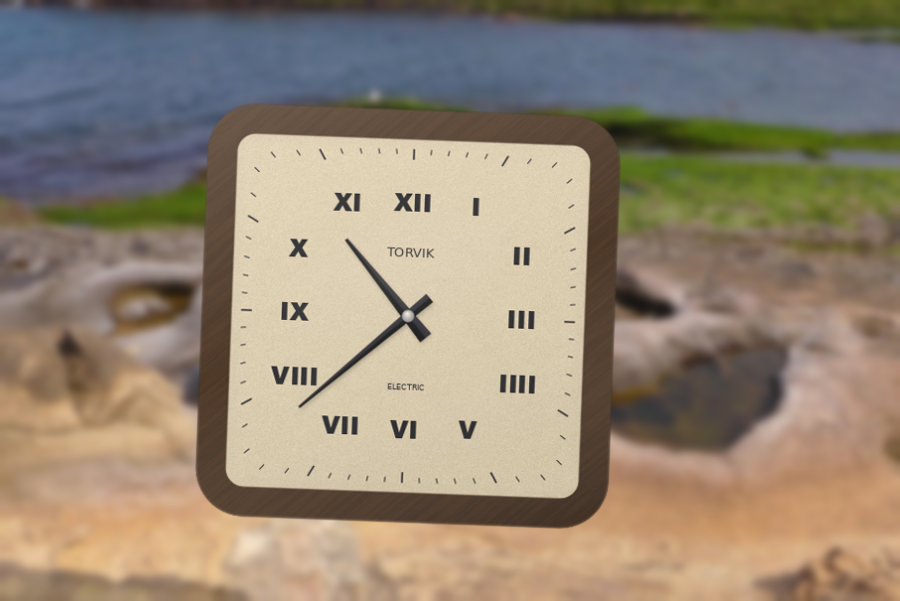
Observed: 10 h 38 min
